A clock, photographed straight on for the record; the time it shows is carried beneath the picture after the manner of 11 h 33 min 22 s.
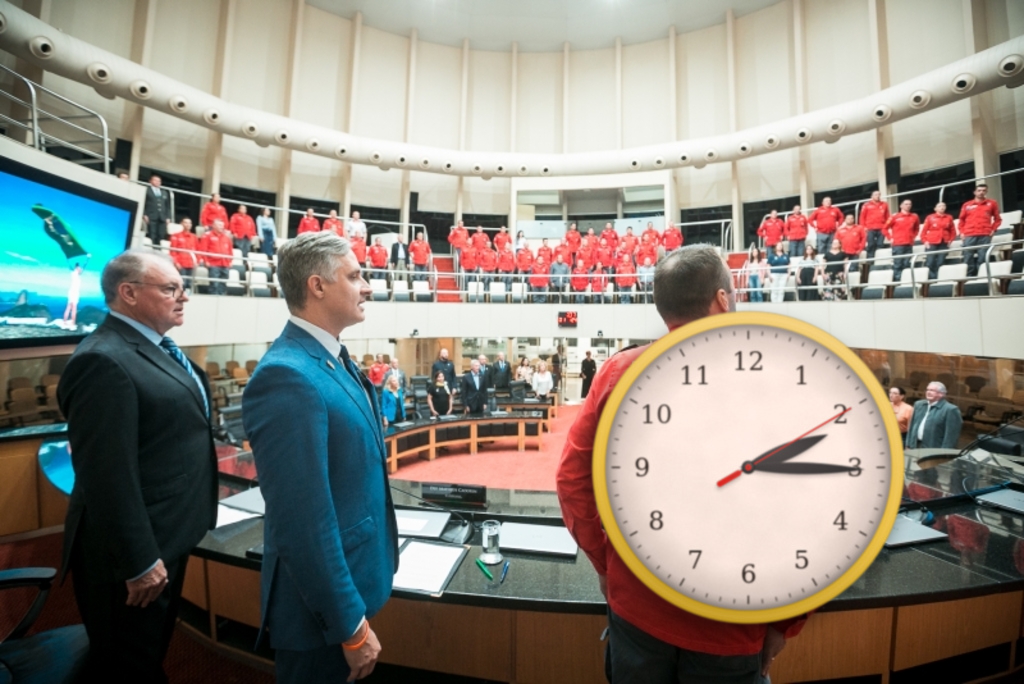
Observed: 2 h 15 min 10 s
